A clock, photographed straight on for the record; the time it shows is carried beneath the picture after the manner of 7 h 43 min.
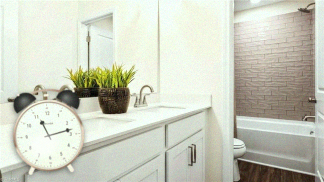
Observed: 11 h 13 min
